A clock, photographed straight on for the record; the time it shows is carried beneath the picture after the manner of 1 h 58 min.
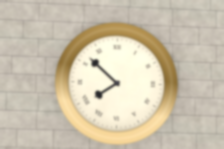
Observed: 7 h 52 min
